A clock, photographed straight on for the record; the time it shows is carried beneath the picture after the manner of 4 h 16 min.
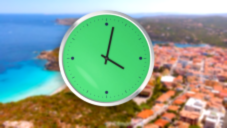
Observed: 4 h 02 min
